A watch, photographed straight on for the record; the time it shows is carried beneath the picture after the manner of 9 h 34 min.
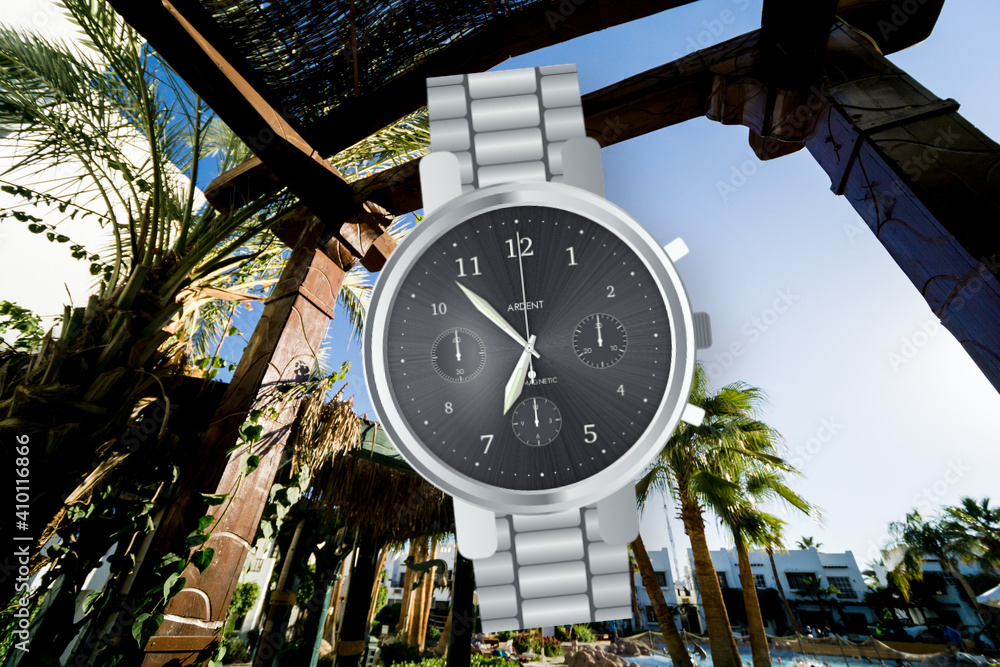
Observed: 6 h 53 min
